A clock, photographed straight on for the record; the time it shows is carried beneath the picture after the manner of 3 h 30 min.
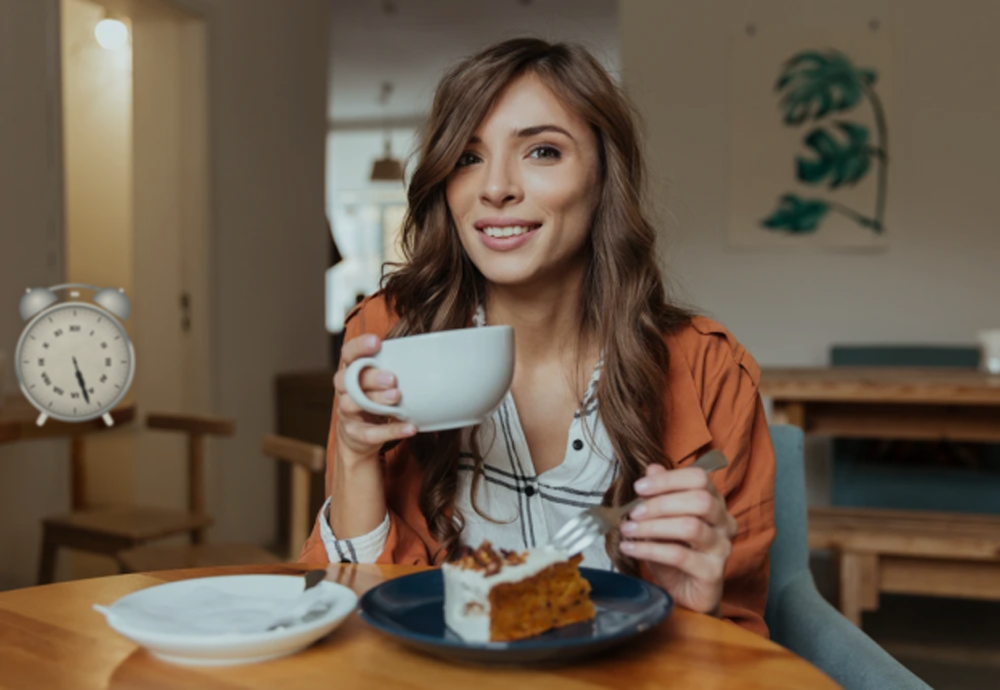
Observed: 5 h 27 min
